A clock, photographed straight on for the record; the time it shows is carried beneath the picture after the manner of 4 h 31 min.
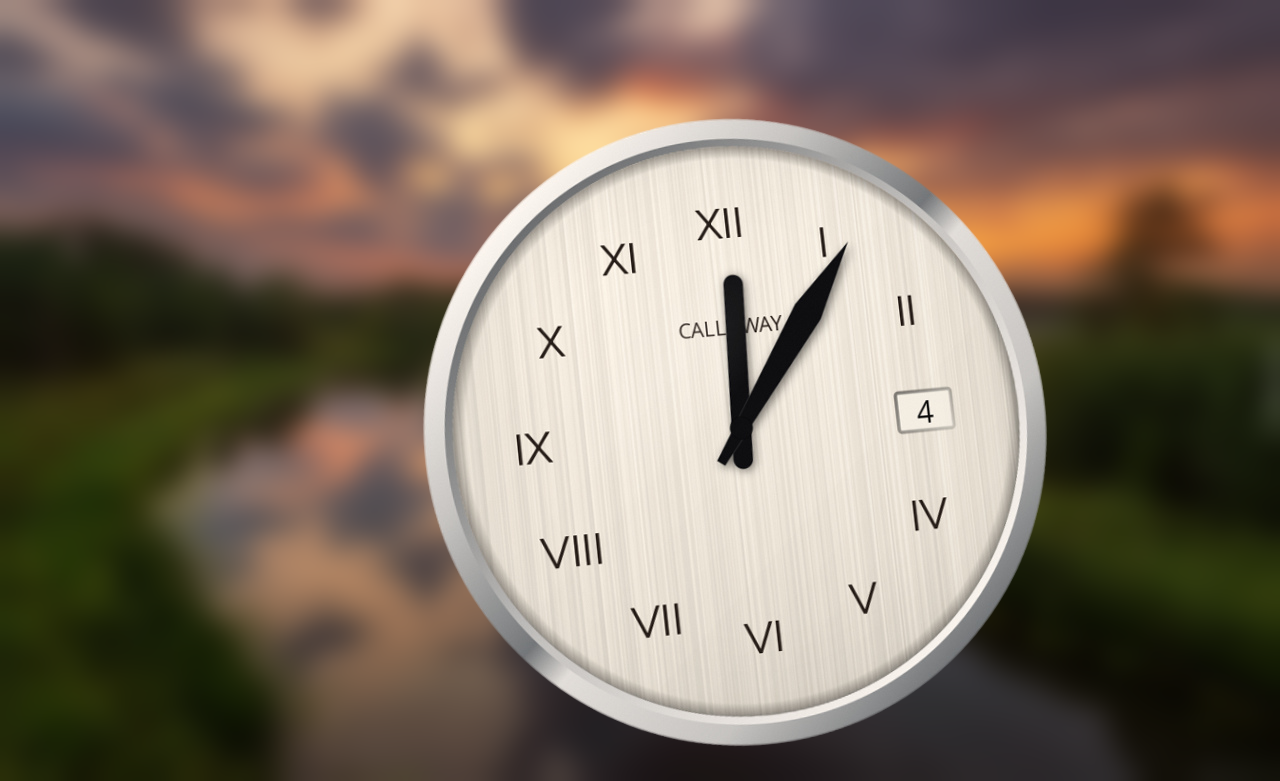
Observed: 12 h 06 min
